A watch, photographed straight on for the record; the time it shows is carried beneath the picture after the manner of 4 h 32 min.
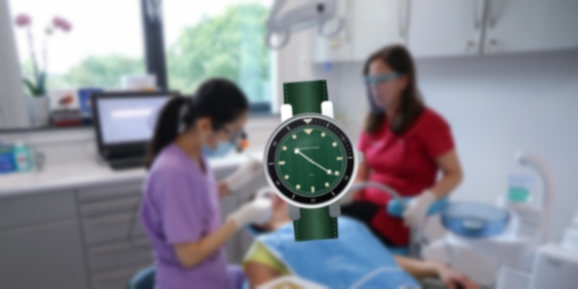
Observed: 10 h 21 min
